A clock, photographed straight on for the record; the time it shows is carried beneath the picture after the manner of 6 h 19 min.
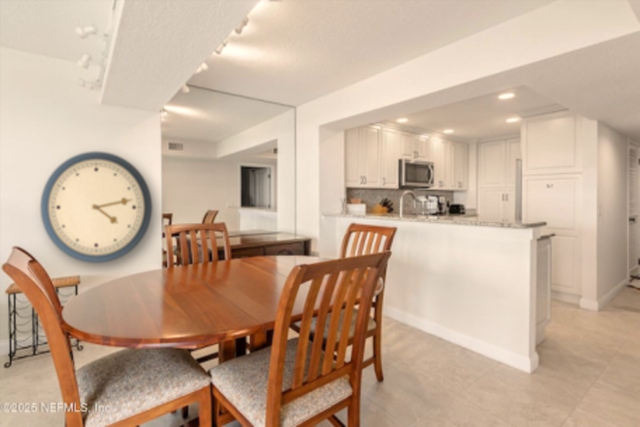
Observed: 4 h 13 min
